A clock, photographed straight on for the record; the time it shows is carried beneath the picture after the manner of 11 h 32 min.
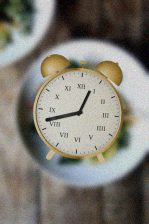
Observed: 12 h 42 min
